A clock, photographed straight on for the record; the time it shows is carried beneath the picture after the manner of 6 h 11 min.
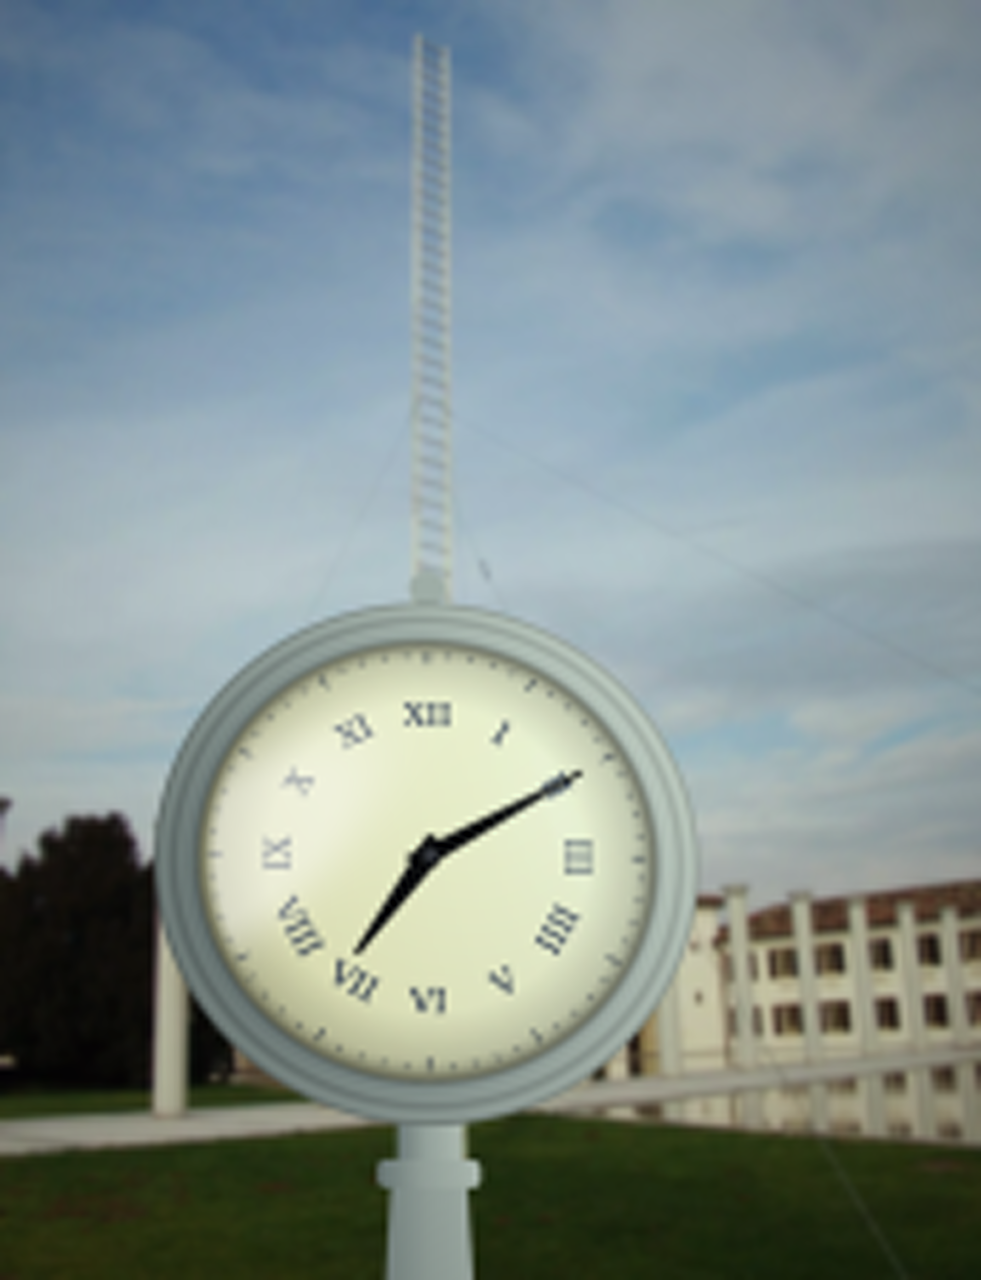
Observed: 7 h 10 min
